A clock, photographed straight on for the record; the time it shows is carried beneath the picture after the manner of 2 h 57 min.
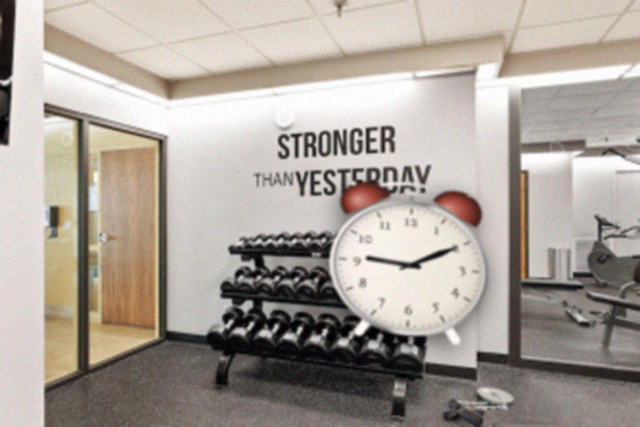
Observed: 9 h 10 min
